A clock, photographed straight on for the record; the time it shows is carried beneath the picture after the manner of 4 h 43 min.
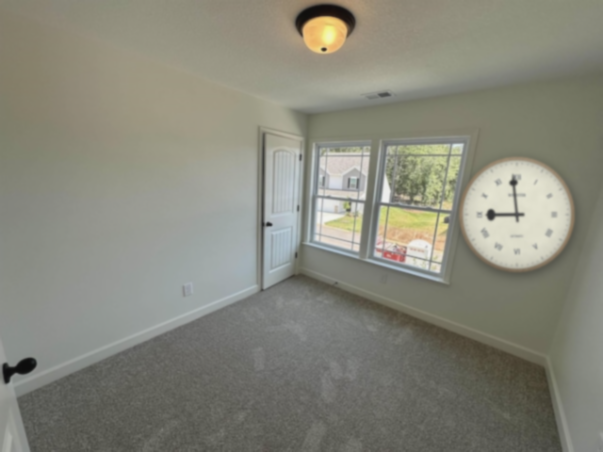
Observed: 8 h 59 min
